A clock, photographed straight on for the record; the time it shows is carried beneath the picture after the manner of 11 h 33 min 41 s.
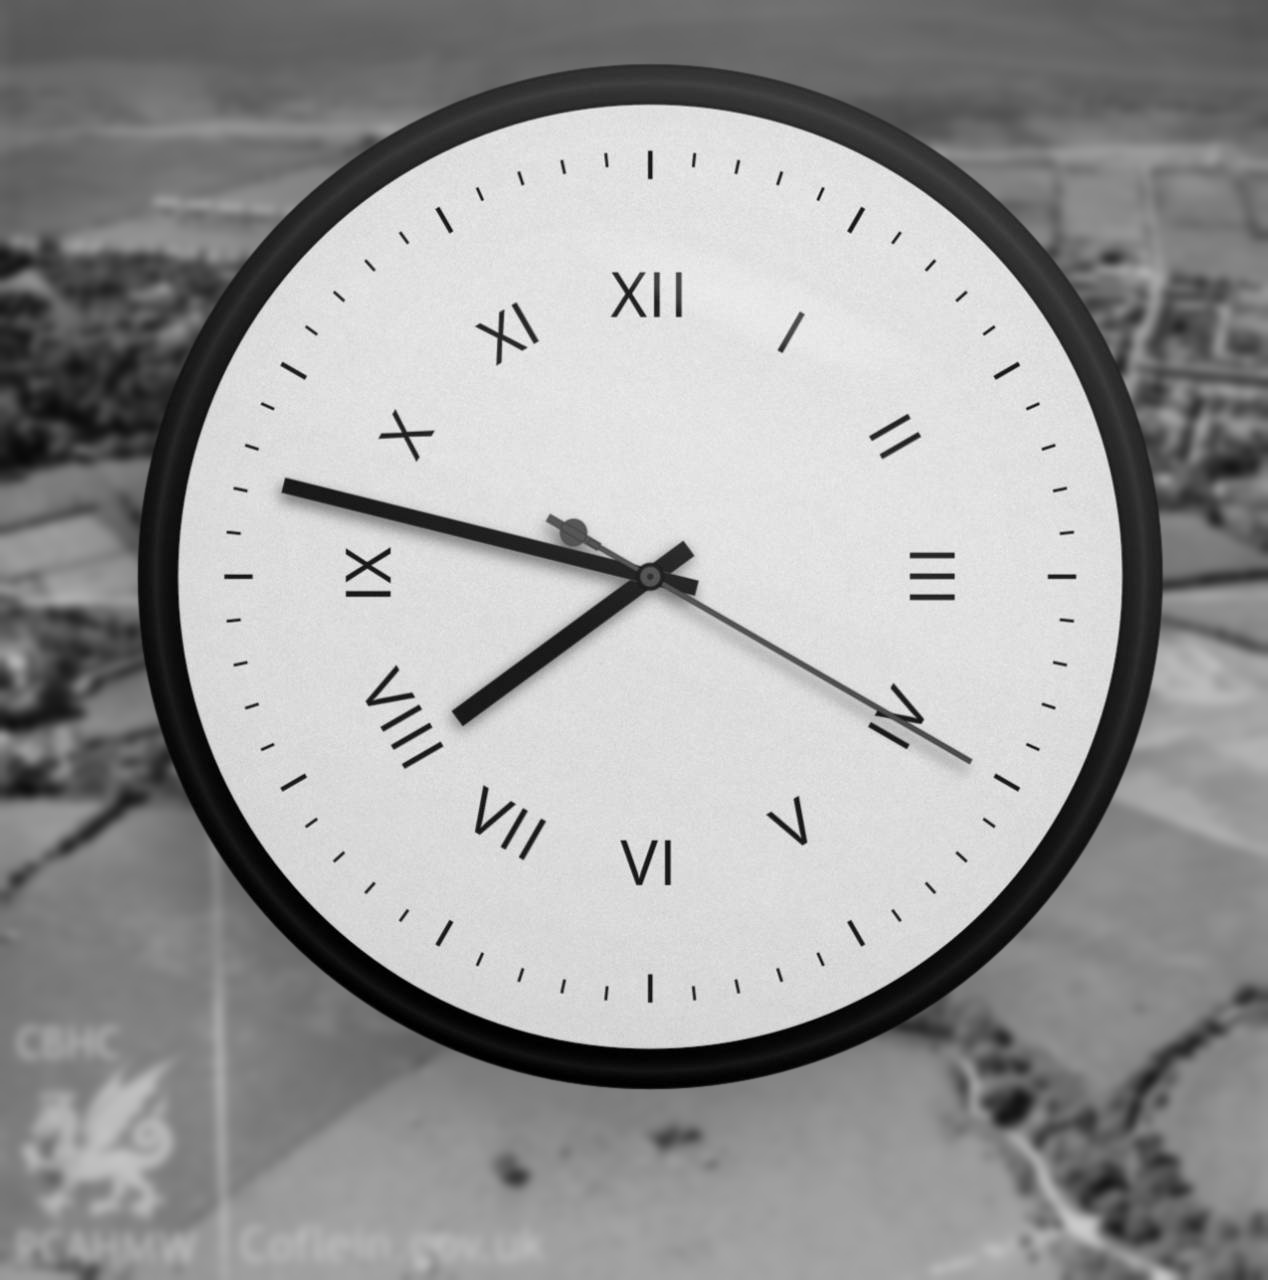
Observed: 7 h 47 min 20 s
